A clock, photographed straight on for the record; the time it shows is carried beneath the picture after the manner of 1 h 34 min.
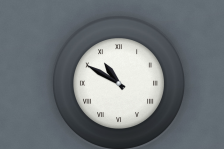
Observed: 10 h 50 min
